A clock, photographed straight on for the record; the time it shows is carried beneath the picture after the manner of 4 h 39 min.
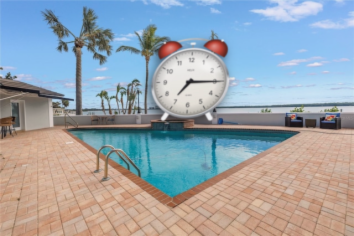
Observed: 7 h 15 min
